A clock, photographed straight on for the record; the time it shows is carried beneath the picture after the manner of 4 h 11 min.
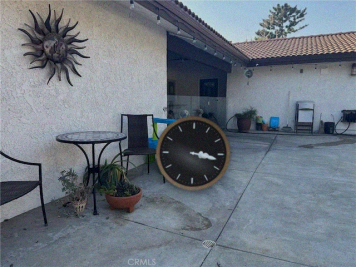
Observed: 3 h 17 min
